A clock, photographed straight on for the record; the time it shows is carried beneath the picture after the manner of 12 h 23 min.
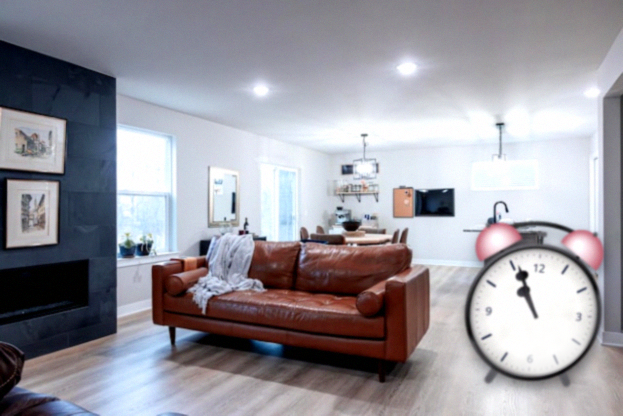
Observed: 10 h 56 min
